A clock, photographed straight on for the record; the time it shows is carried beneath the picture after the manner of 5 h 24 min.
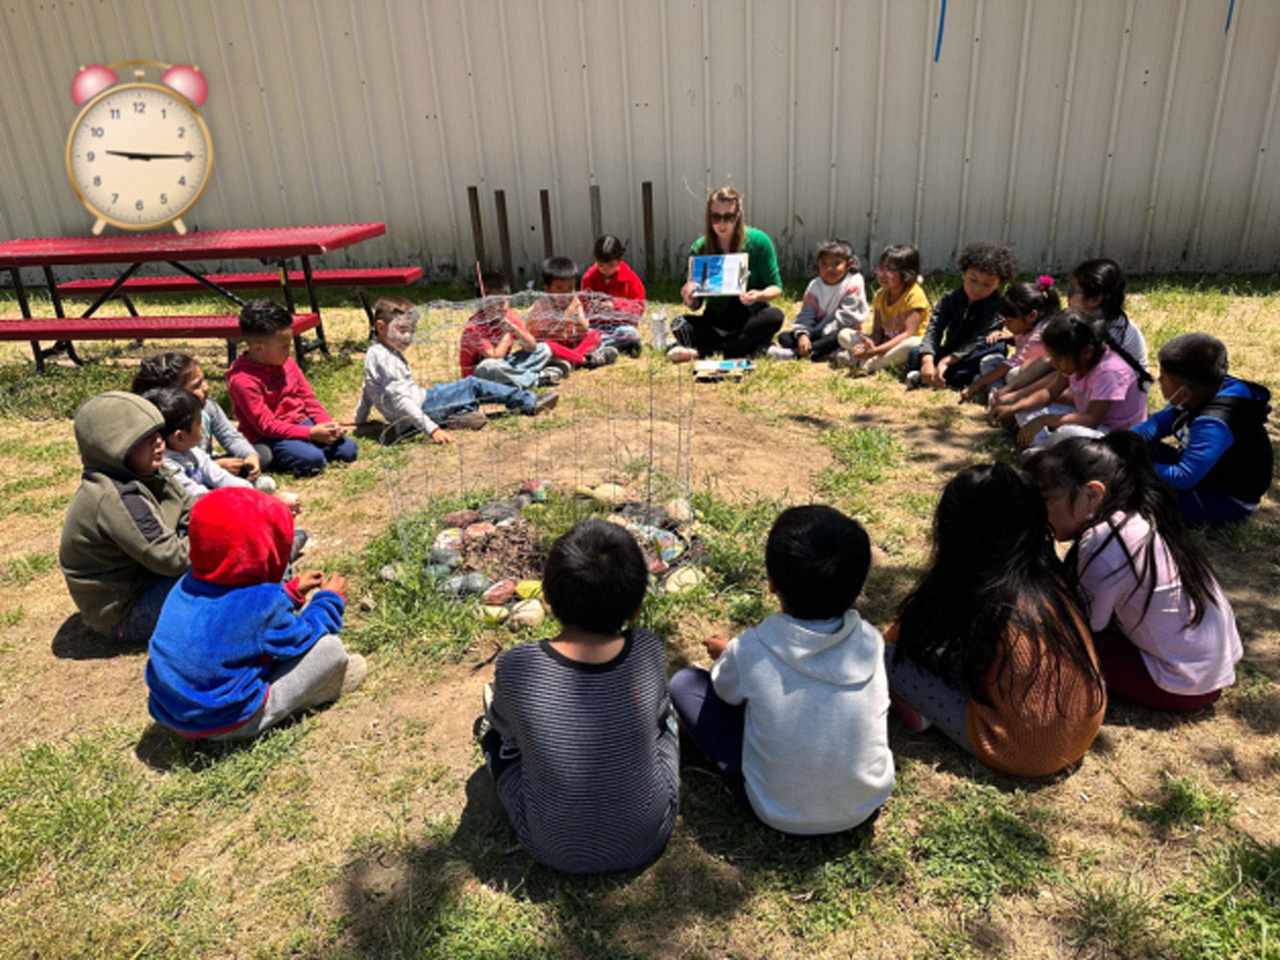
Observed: 9 h 15 min
